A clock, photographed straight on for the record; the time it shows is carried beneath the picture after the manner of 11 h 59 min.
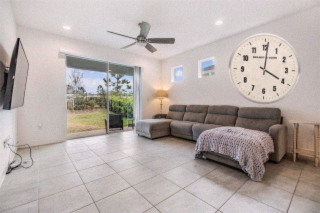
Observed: 4 h 01 min
